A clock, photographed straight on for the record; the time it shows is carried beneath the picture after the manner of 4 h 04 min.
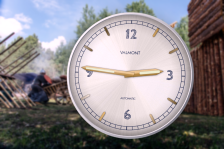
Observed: 2 h 46 min
